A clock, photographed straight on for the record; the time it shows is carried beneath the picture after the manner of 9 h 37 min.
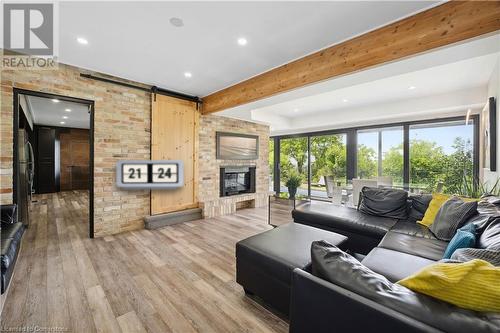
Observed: 21 h 24 min
